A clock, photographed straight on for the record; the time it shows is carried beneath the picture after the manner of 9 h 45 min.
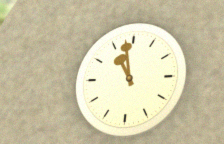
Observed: 10 h 58 min
